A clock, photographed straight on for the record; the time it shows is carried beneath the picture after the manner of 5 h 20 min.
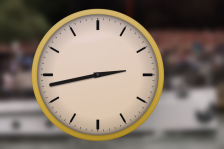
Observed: 2 h 43 min
